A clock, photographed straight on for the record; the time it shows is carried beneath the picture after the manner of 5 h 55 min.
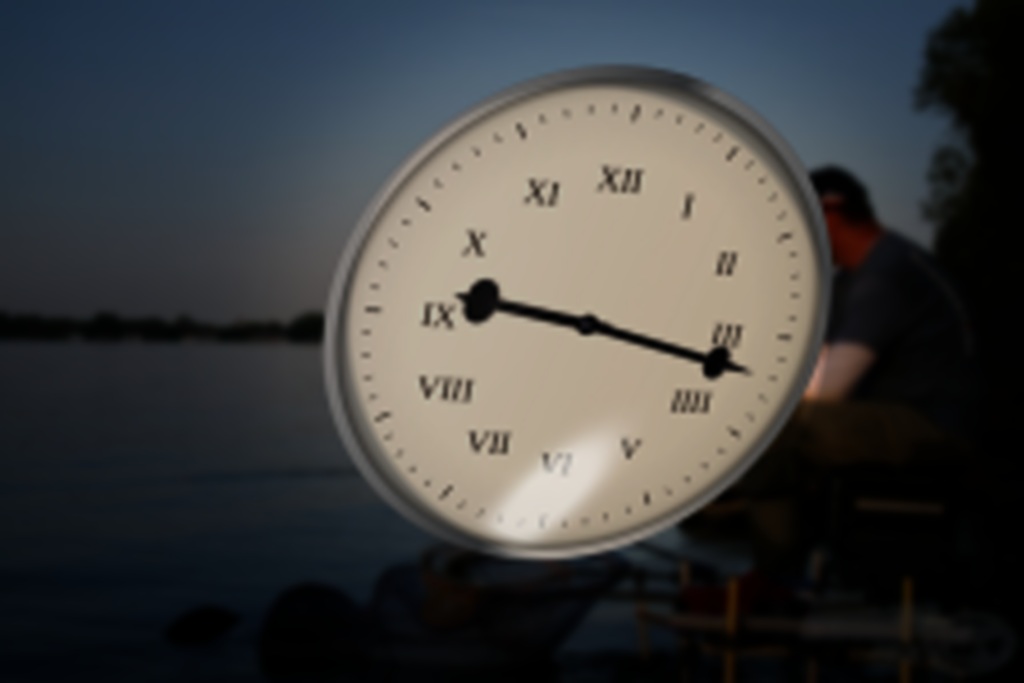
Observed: 9 h 17 min
